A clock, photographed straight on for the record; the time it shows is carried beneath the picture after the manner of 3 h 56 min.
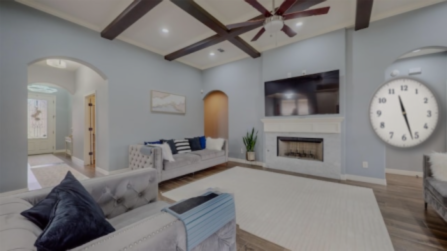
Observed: 11 h 27 min
